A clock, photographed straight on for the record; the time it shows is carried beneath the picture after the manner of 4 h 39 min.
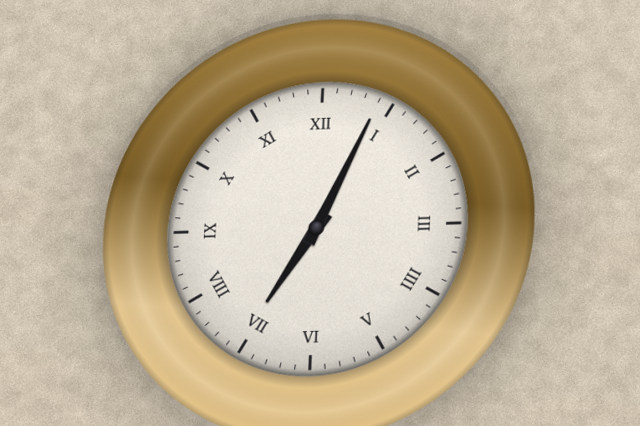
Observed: 7 h 04 min
